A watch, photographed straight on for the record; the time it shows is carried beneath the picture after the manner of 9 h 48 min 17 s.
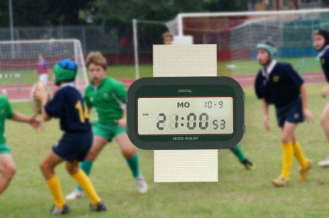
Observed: 21 h 00 min 53 s
